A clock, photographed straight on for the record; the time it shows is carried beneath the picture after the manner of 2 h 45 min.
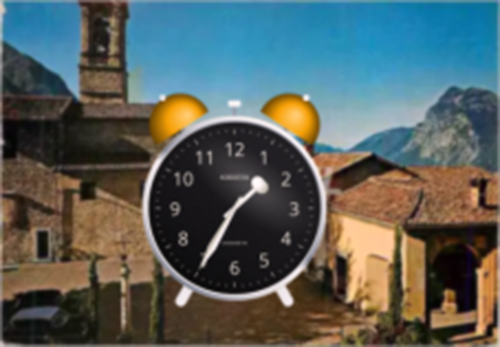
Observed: 1 h 35 min
